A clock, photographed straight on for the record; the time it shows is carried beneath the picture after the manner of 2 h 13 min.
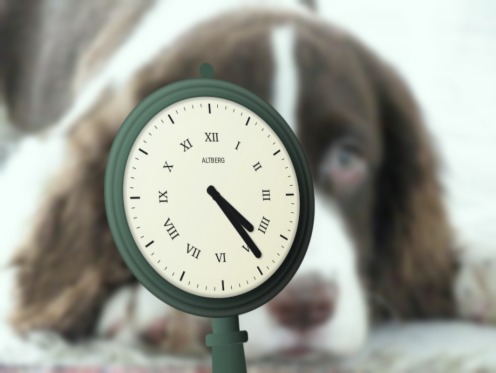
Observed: 4 h 24 min
